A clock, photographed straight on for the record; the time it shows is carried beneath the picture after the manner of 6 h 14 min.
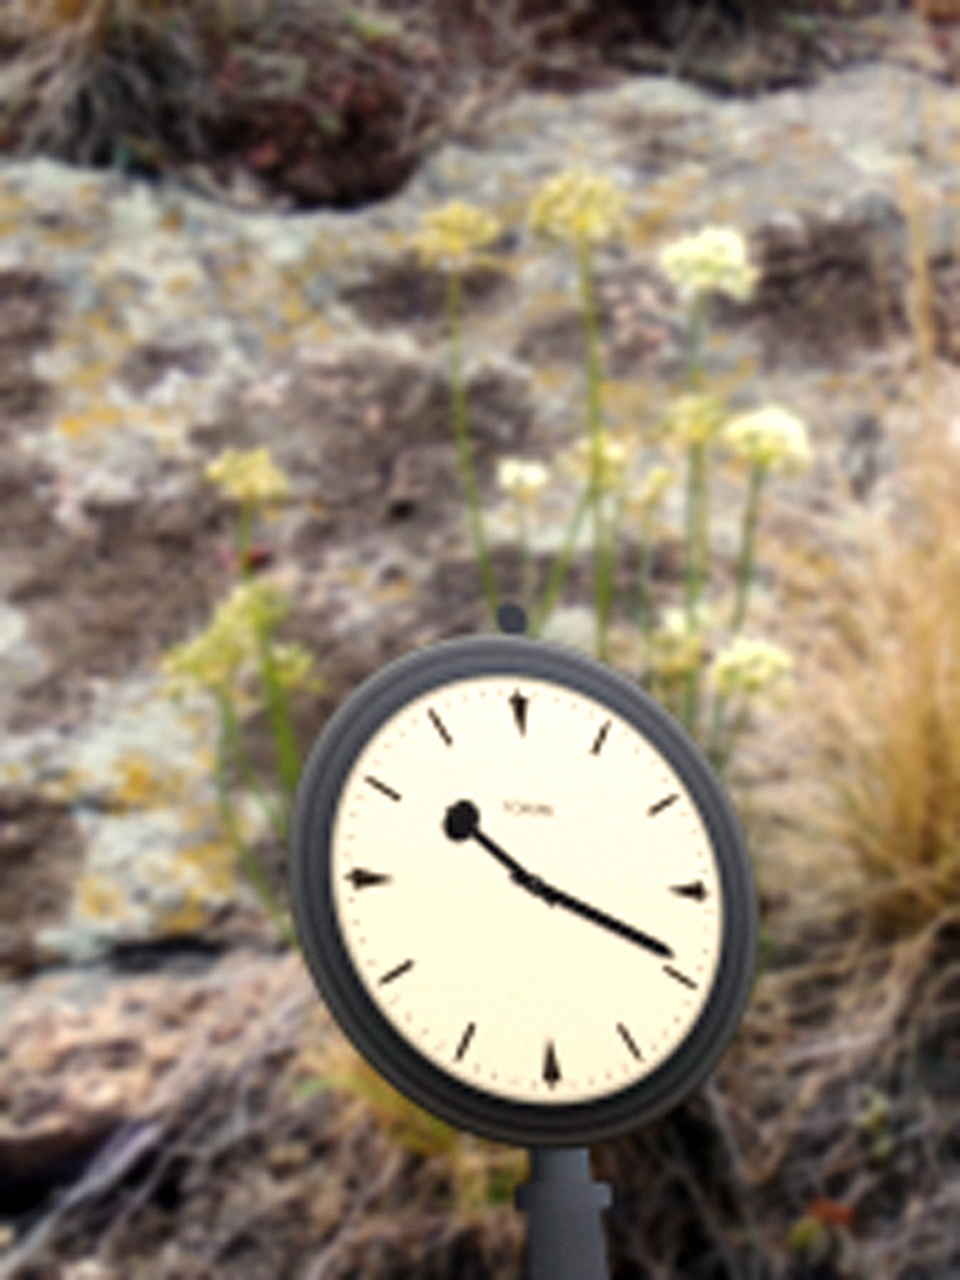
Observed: 10 h 19 min
